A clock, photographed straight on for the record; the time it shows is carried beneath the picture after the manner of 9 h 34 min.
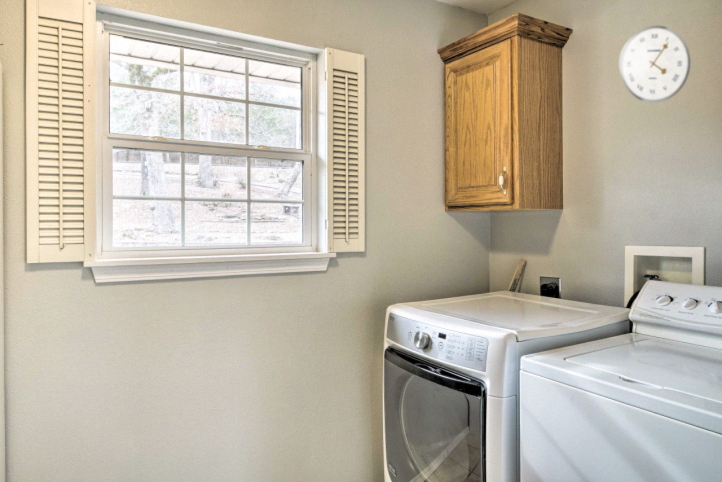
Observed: 4 h 06 min
